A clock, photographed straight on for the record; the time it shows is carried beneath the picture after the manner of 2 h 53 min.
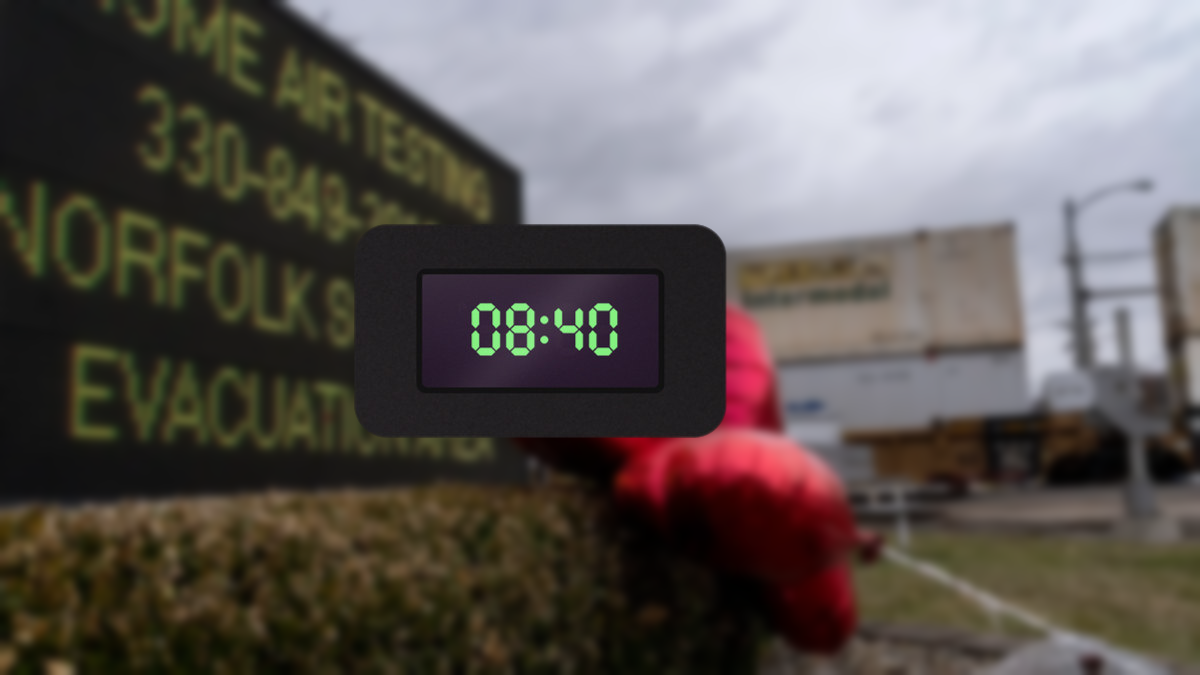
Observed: 8 h 40 min
